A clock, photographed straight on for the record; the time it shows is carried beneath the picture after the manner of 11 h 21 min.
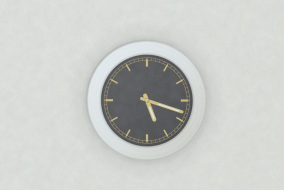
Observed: 5 h 18 min
